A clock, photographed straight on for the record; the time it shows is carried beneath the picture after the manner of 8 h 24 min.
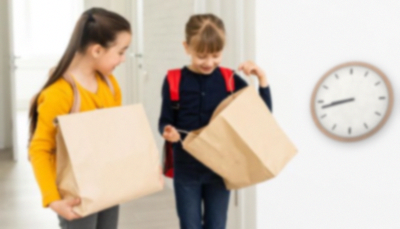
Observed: 8 h 43 min
